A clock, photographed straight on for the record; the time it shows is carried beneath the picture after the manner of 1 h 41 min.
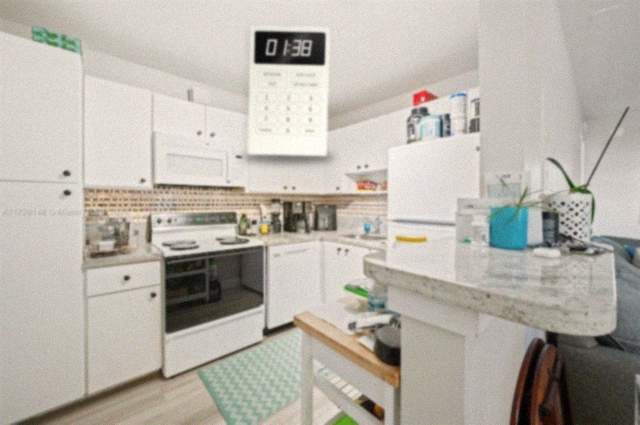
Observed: 1 h 38 min
